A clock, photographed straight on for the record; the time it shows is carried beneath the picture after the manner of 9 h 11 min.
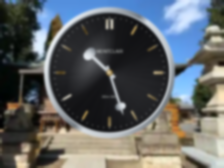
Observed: 10 h 27 min
